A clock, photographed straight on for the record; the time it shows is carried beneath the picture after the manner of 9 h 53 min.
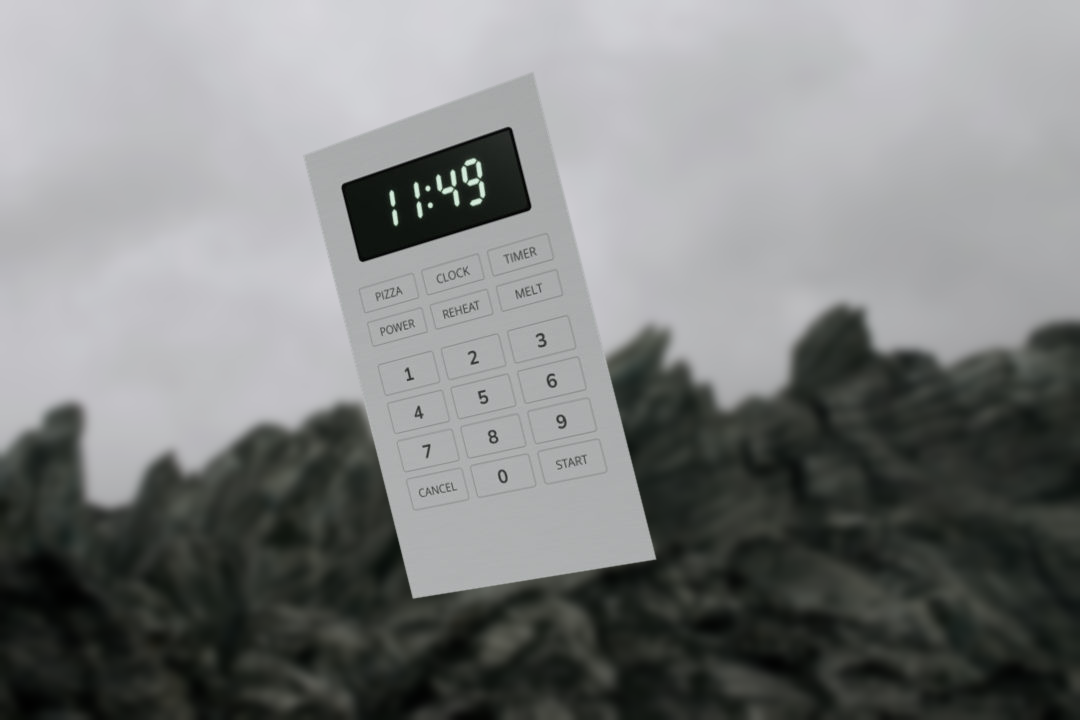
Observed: 11 h 49 min
